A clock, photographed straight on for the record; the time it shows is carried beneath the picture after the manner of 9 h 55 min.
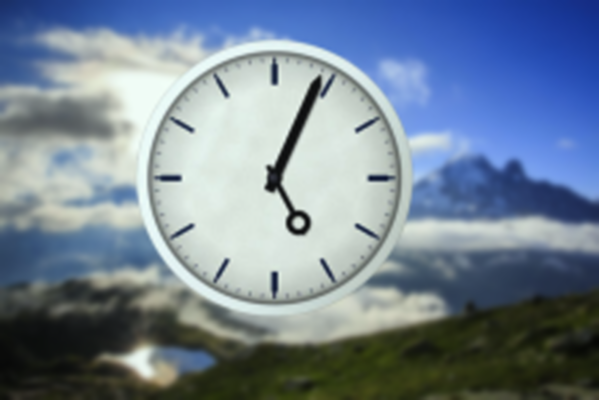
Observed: 5 h 04 min
